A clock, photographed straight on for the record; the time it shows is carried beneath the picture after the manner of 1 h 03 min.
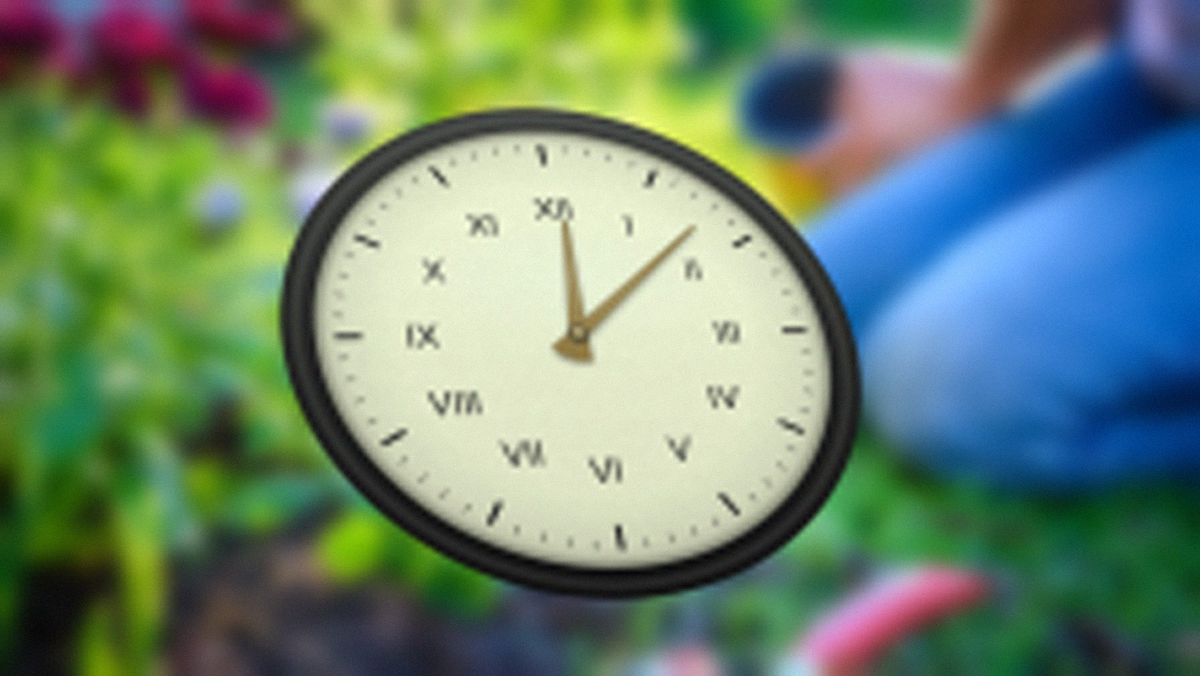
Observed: 12 h 08 min
